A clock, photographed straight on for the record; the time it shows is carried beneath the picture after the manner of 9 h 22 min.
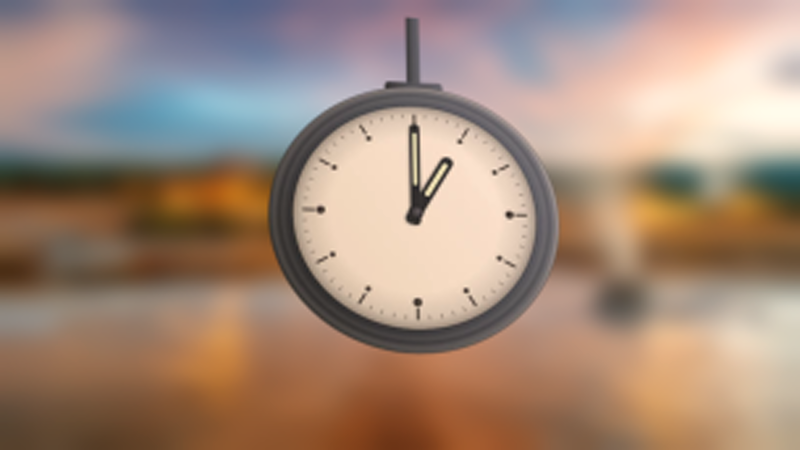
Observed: 1 h 00 min
